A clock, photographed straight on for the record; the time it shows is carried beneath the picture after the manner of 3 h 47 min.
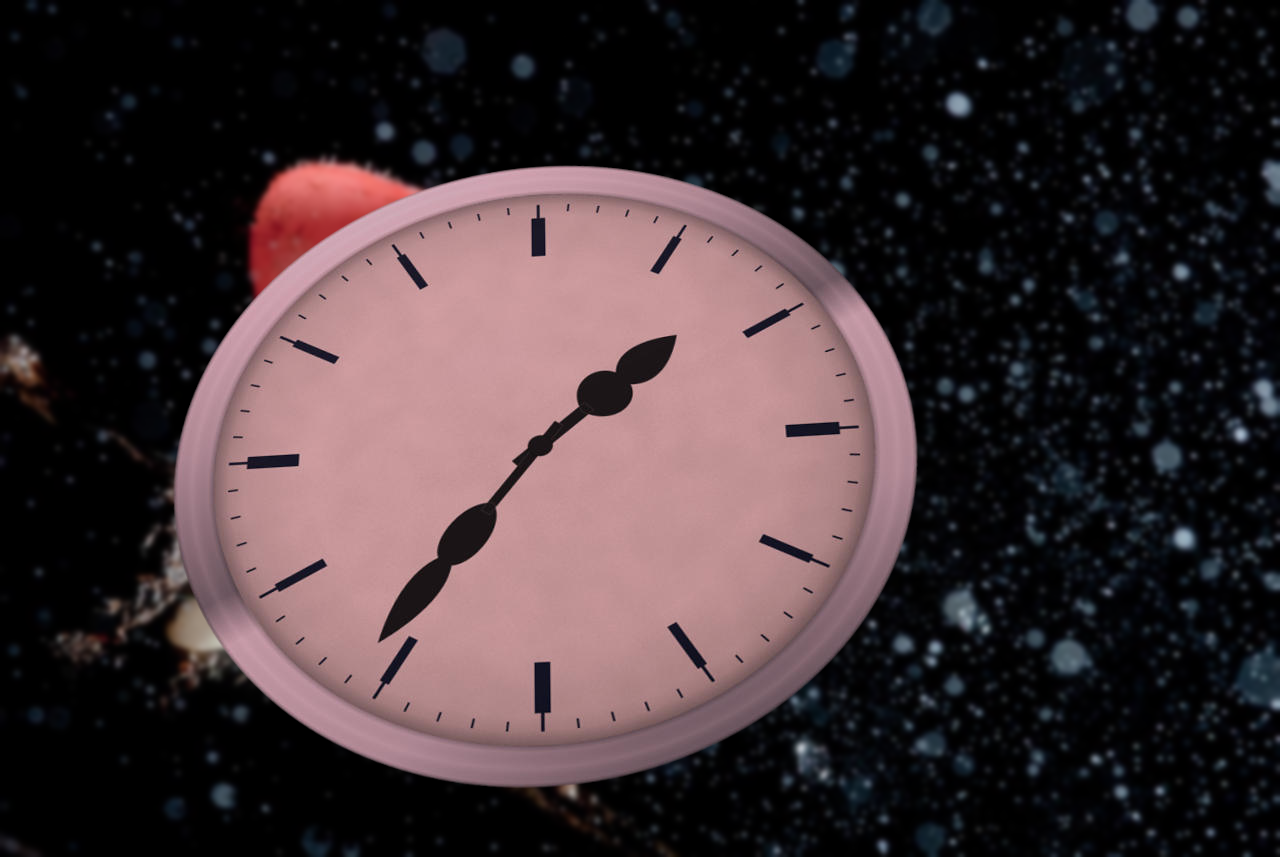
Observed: 1 h 36 min
